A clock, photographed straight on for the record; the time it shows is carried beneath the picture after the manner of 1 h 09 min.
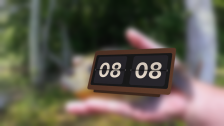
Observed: 8 h 08 min
